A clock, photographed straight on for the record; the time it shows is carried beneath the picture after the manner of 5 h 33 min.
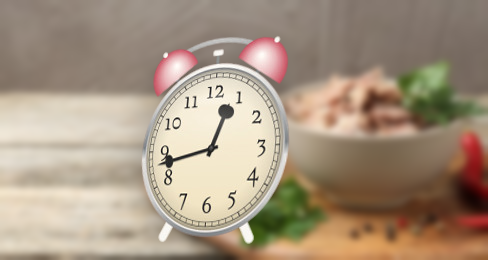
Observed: 12 h 43 min
